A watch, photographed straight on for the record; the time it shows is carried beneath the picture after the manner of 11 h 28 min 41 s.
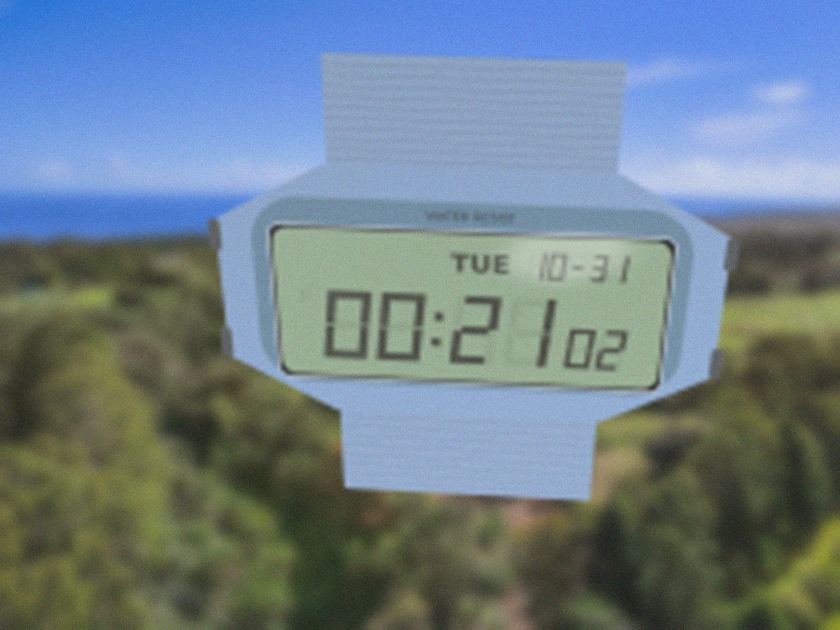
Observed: 0 h 21 min 02 s
